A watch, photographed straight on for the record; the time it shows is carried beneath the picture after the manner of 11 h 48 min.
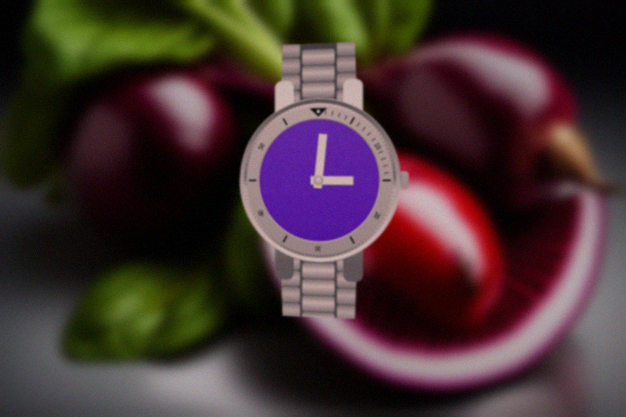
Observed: 3 h 01 min
